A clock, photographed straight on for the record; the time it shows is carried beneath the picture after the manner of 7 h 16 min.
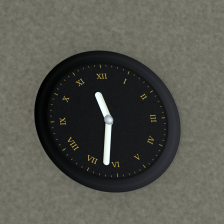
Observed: 11 h 32 min
